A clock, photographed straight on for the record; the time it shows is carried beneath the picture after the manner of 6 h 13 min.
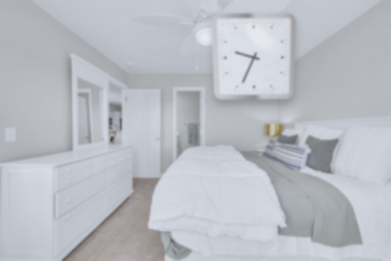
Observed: 9 h 34 min
